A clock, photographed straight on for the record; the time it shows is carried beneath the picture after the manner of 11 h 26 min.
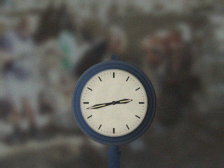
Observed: 2 h 43 min
